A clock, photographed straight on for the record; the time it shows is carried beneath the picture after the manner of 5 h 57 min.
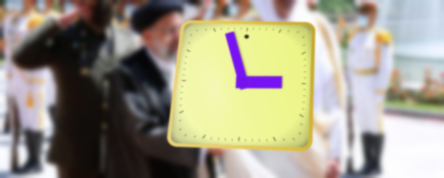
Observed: 2 h 57 min
